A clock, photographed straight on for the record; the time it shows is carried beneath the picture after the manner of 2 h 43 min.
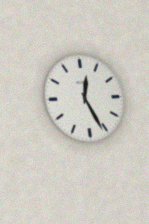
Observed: 12 h 26 min
